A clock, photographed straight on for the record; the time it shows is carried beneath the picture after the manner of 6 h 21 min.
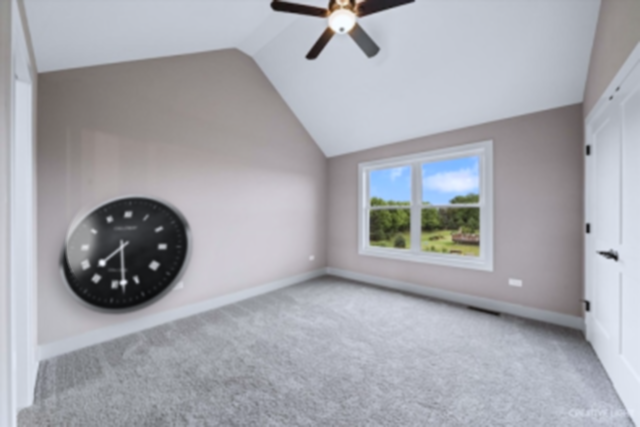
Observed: 7 h 28 min
